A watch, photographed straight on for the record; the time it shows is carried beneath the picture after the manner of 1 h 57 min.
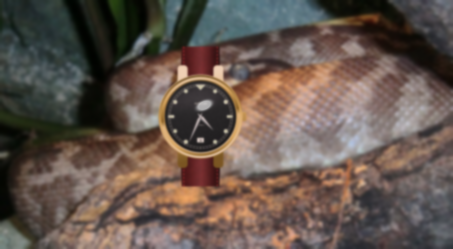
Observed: 4 h 34 min
